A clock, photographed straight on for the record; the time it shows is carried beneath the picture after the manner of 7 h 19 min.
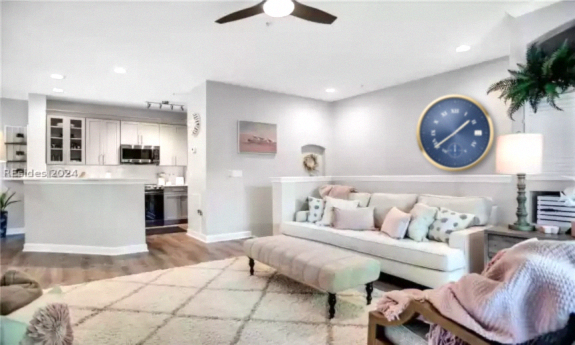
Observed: 1 h 39 min
